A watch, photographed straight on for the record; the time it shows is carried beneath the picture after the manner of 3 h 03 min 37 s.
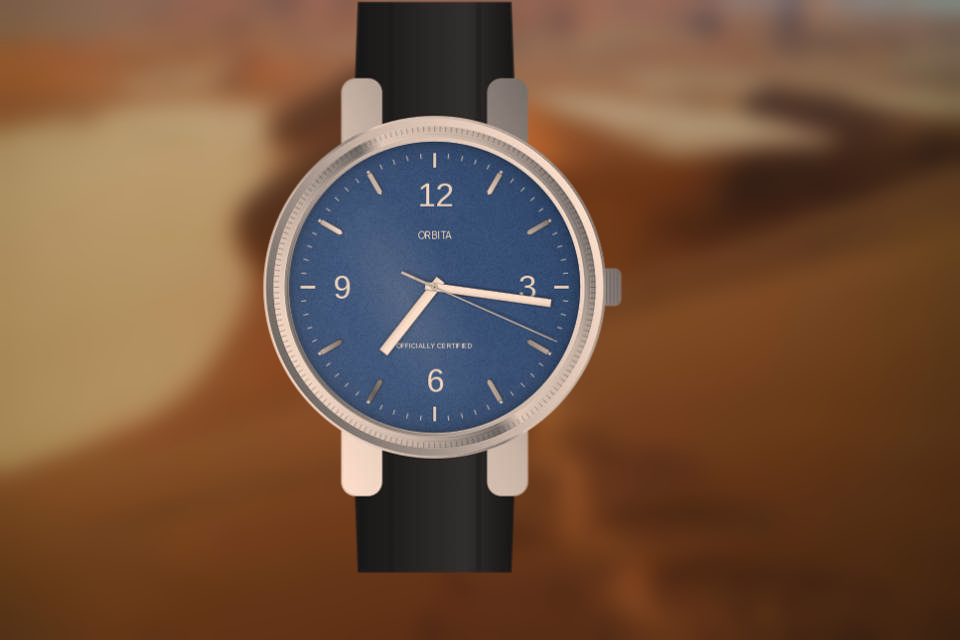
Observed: 7 h 16 min 19 s
